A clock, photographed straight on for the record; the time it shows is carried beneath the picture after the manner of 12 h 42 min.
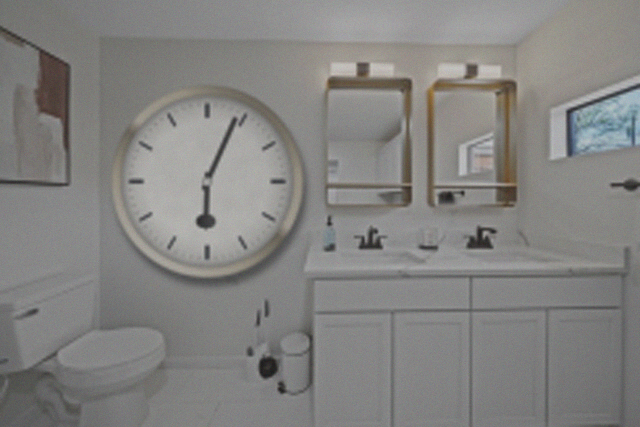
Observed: 6 h 04 min
